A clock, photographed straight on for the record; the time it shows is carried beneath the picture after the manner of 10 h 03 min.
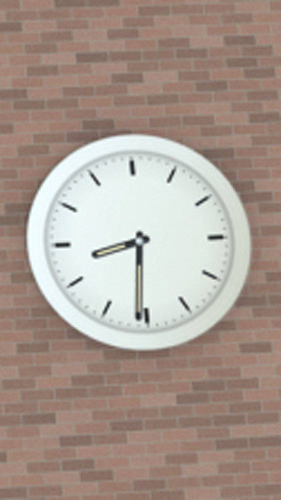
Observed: 8 h 31 min
